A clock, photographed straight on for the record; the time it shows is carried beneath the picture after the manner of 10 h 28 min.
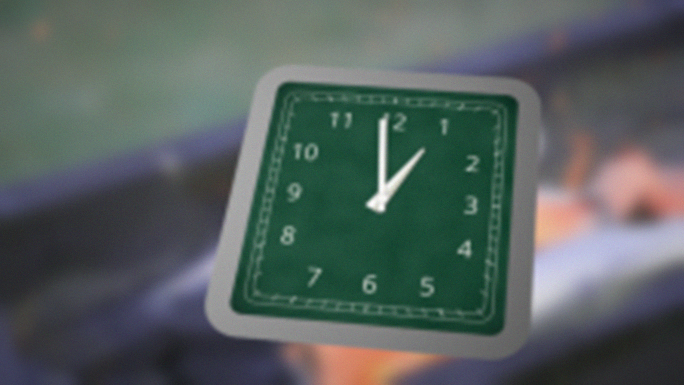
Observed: 12 h 59 min
